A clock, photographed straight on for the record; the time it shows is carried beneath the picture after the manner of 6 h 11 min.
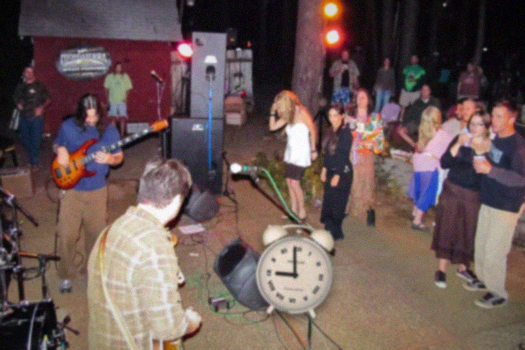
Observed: 8 h 59 min
